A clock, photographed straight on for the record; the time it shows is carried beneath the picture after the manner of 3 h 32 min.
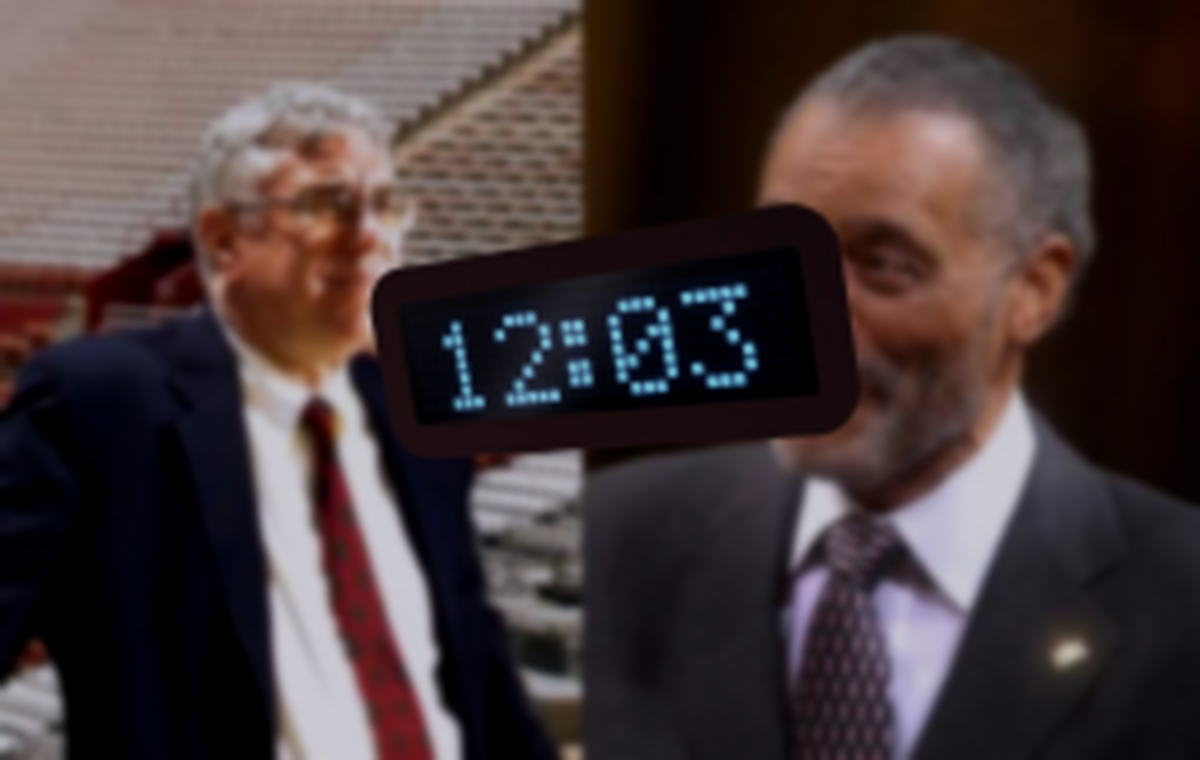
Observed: 12 h 03 min
